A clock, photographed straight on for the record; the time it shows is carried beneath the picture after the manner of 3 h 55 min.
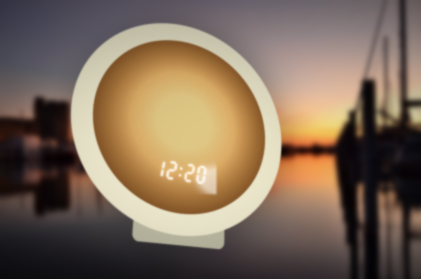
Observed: 12 h 20 min
